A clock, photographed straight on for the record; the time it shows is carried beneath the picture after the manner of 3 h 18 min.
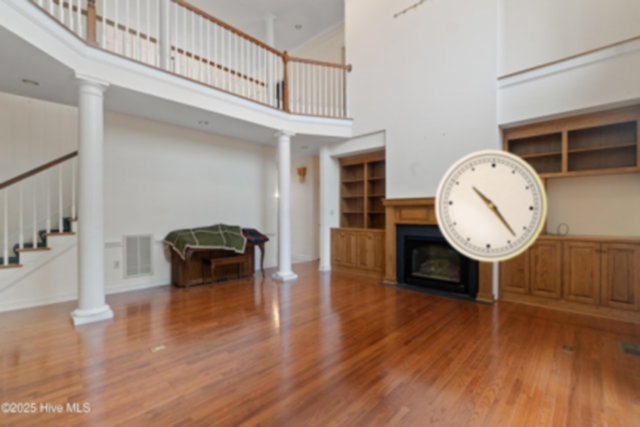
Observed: 10 h 23 min
